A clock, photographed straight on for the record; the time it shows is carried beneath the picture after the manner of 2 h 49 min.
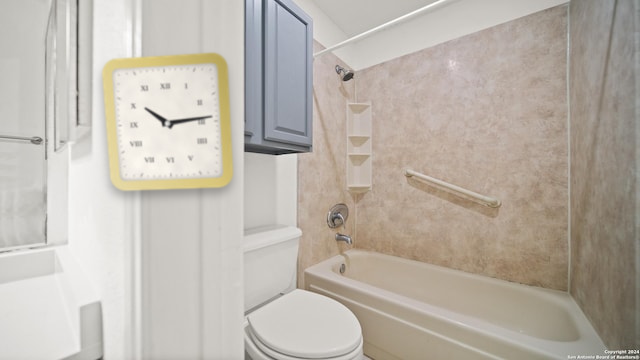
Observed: 10 h 14 min
